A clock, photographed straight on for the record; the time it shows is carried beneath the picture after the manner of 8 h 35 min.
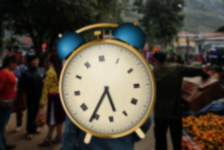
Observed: 5 h 36 min
